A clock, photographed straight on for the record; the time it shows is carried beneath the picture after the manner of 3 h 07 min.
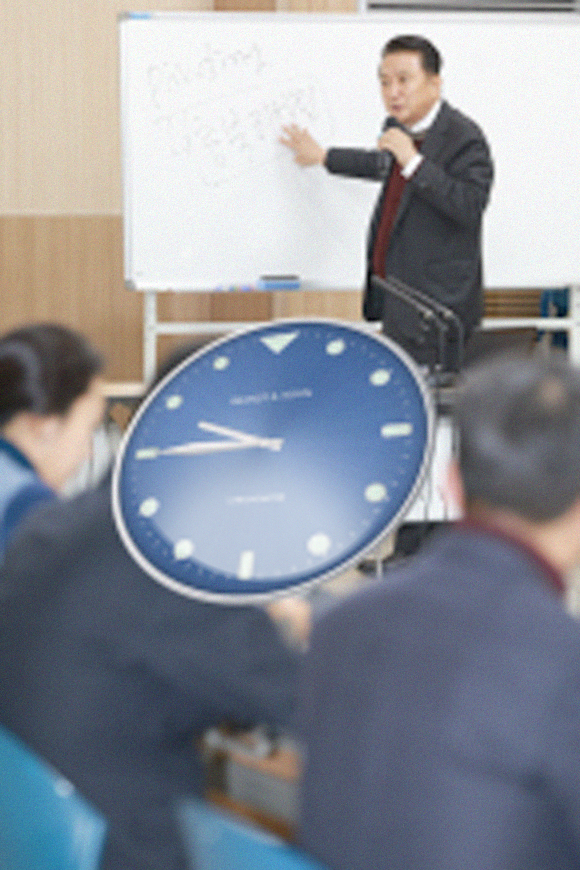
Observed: 9 h 45 min
